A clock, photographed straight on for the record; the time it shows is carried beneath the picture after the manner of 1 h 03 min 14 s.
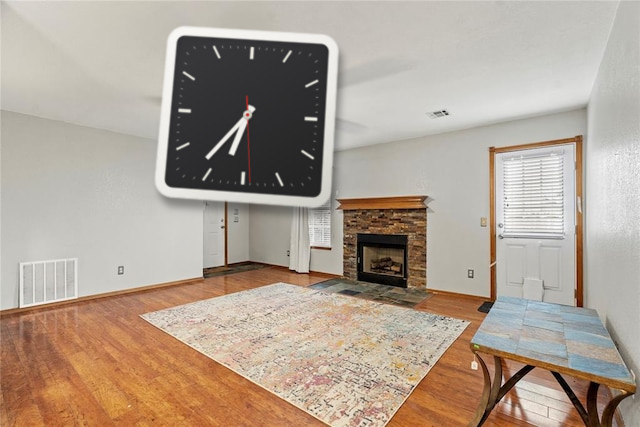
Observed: 6 h 36 min 29 s
